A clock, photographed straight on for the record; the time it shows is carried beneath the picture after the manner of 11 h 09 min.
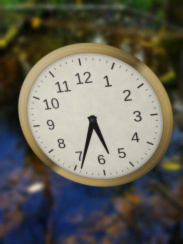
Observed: 5 h 34 min
